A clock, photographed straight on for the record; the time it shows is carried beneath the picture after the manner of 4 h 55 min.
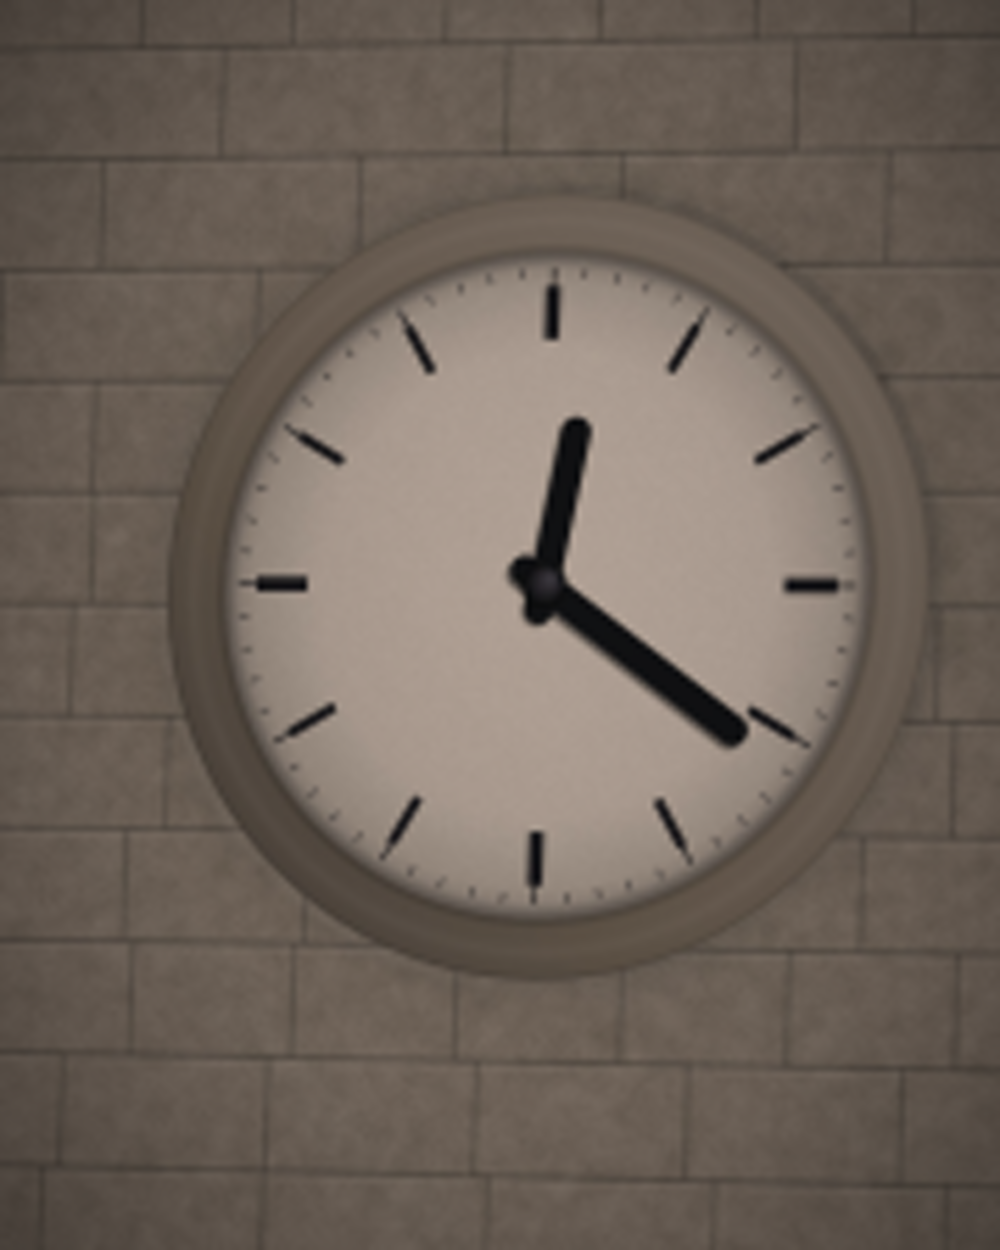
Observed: 12 h 21 min
